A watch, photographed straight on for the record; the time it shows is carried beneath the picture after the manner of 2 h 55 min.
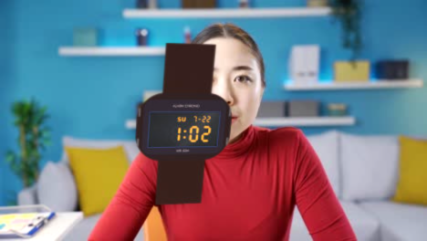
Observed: 1 h 02 min
